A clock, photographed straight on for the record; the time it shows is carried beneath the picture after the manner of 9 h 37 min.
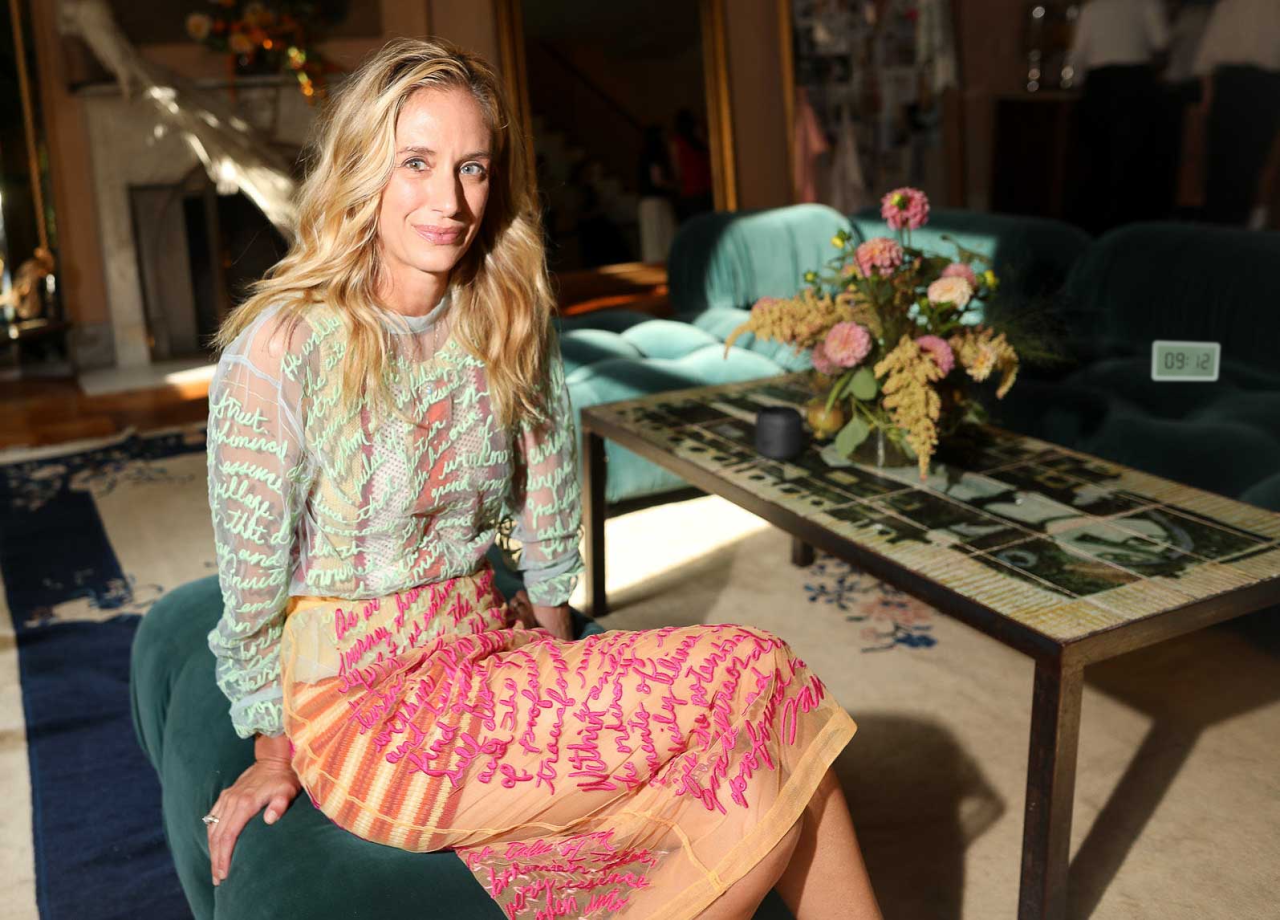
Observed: 9 h 12 min
